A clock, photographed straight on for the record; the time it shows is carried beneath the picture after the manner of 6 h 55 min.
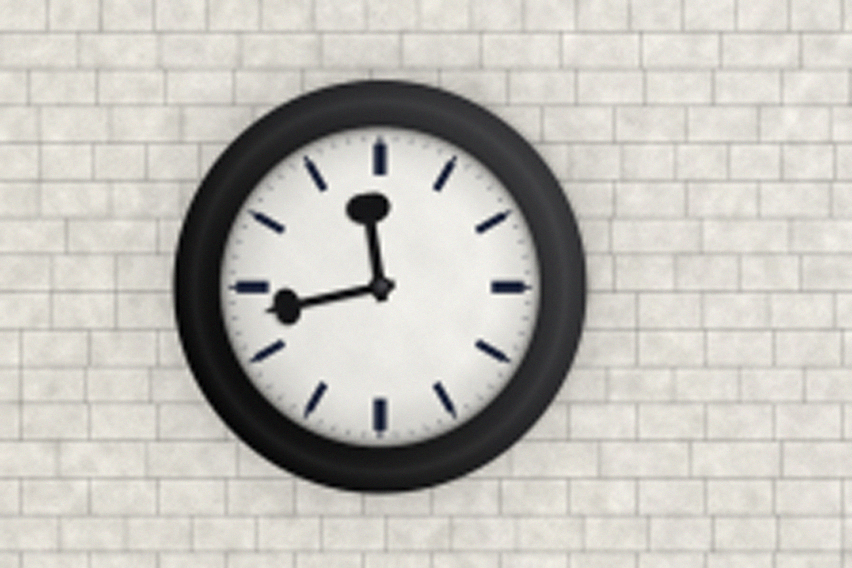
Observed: 11 h 43 min
